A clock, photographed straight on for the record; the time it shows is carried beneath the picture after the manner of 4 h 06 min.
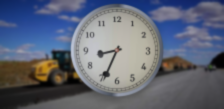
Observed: 8 h 34 min
